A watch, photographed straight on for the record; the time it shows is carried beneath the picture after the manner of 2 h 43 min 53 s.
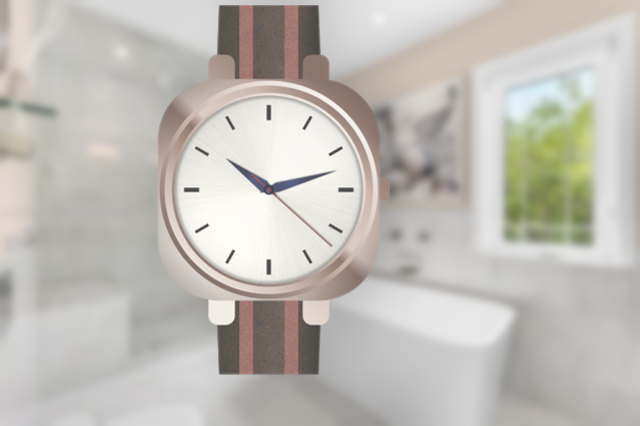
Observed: 10 h 12 min 22 s
